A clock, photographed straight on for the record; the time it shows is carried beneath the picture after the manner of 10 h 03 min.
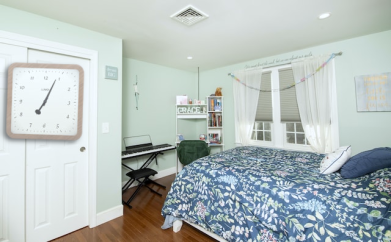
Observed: 7 h 04 min
